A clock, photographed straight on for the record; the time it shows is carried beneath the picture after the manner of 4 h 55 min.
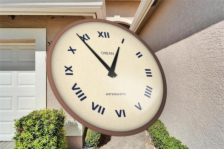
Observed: 12 h 54 min
